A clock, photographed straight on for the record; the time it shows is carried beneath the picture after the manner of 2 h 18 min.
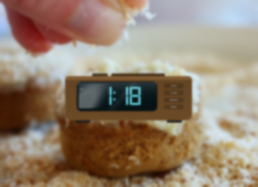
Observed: 1 h 18 min
